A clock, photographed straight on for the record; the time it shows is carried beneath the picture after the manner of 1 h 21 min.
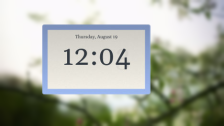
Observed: 12 h 04 min
